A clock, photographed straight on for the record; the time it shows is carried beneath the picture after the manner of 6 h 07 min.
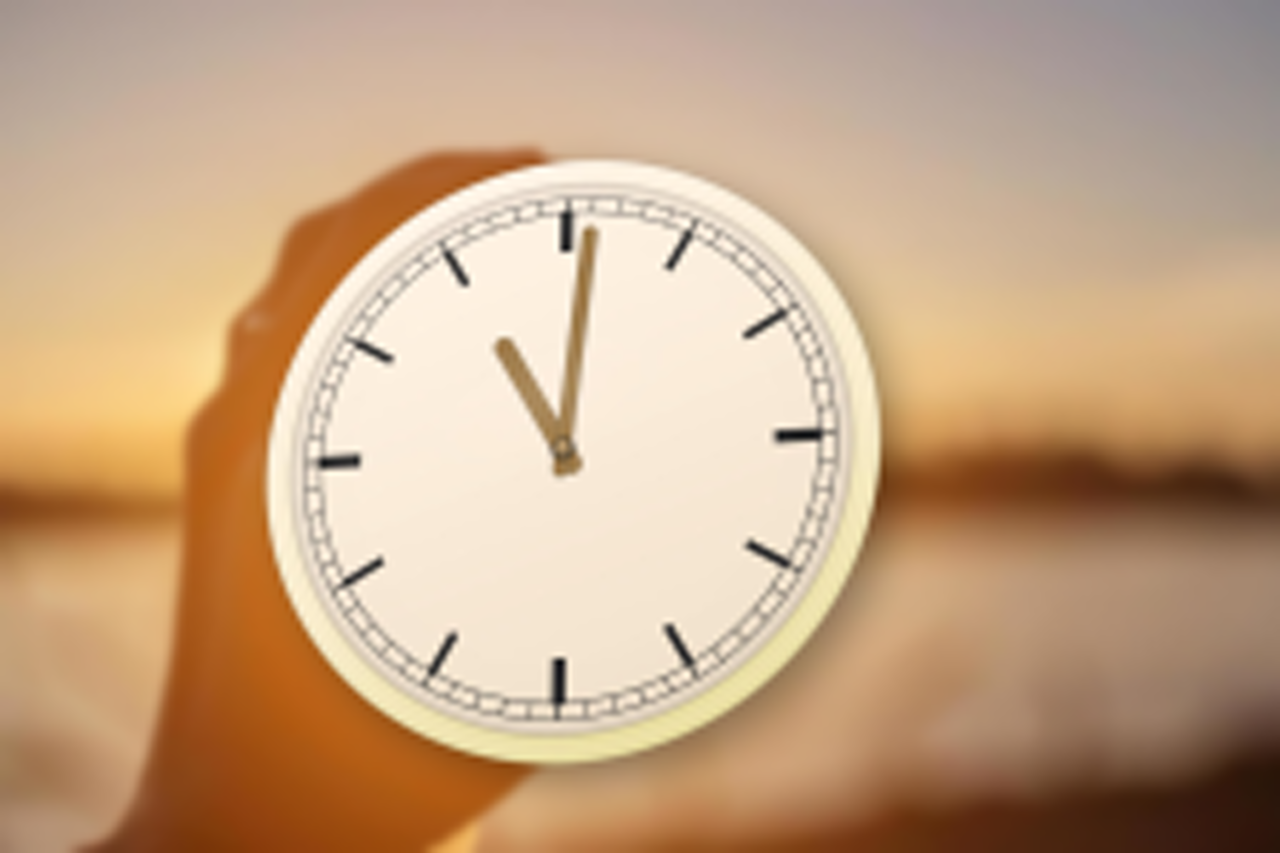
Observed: 11 h 01 min
